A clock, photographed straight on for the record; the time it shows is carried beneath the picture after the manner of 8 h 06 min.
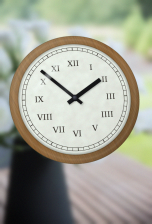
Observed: 1 h 52 min
